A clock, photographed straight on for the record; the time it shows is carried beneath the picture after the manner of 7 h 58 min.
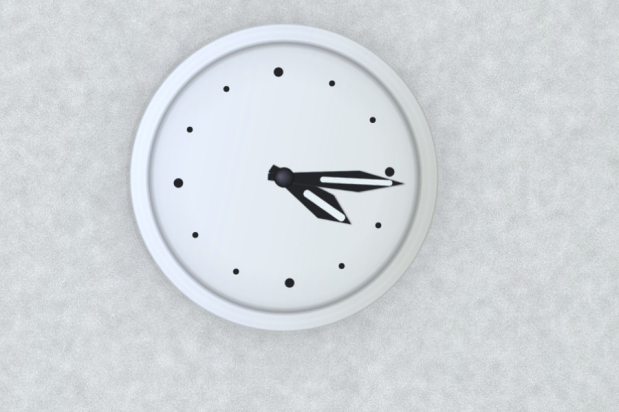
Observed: 4 h 16 min
